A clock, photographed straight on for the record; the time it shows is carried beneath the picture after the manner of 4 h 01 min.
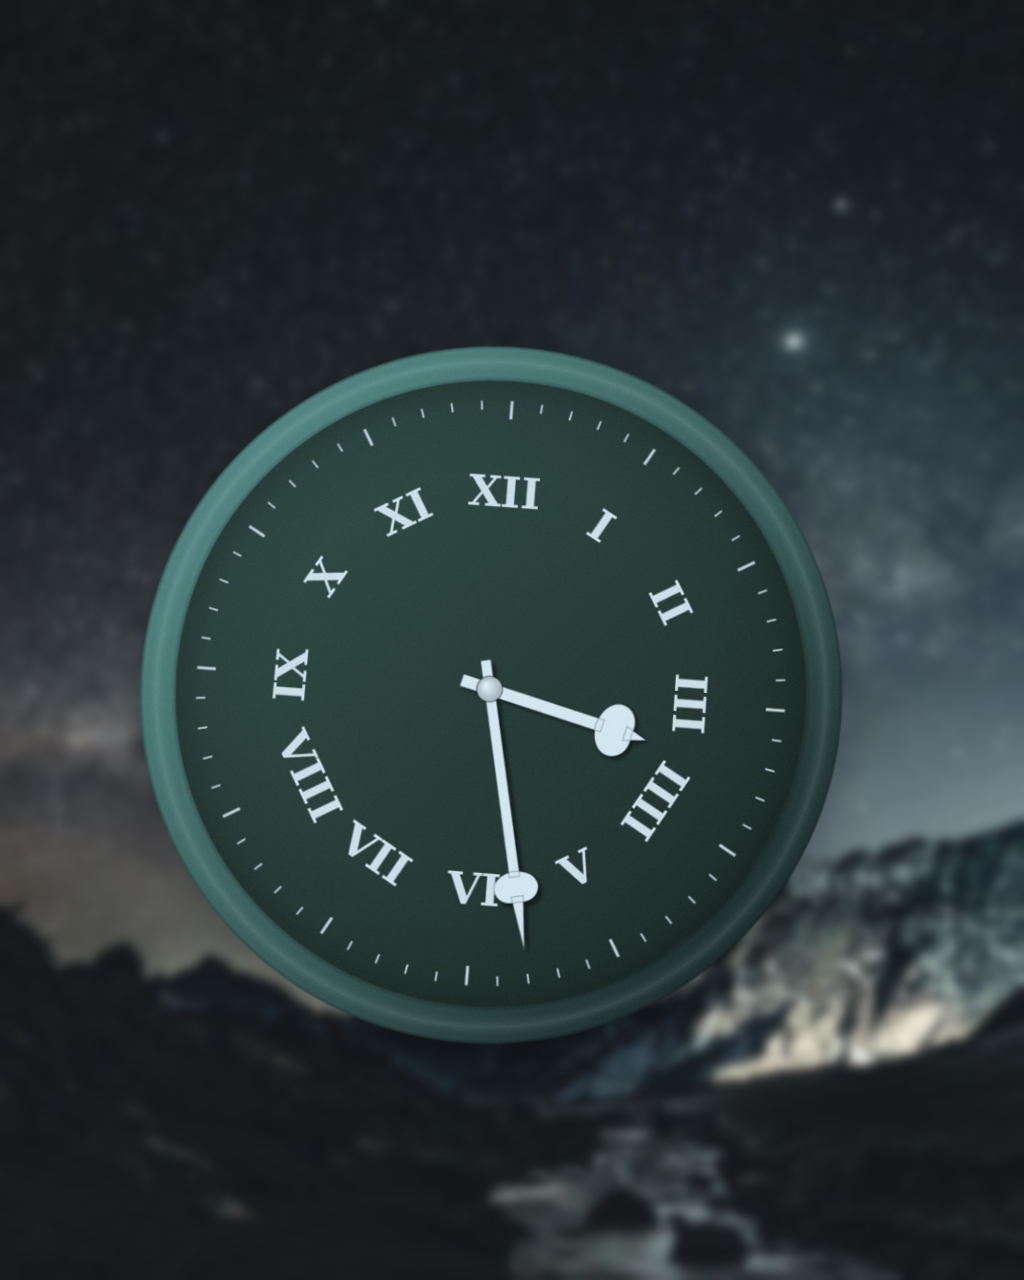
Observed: 3 h 28 min
